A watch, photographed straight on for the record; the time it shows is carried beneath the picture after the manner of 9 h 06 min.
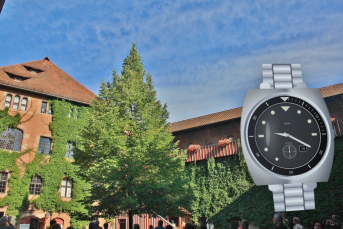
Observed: 9 h 20 min
